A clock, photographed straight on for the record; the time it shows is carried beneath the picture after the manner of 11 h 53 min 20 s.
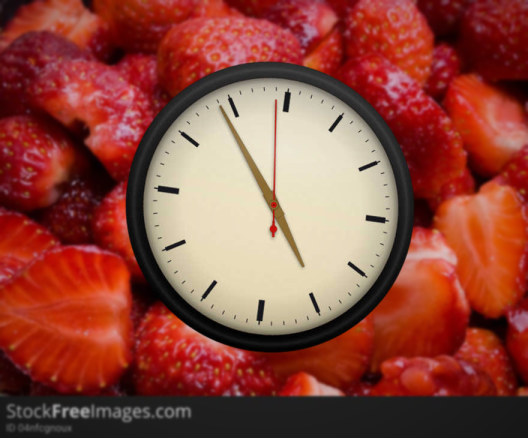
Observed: 4 h 53 min 59 s
